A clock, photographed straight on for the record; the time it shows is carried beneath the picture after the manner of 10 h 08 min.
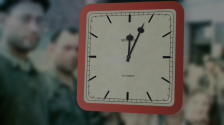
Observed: 12 h 04 min
